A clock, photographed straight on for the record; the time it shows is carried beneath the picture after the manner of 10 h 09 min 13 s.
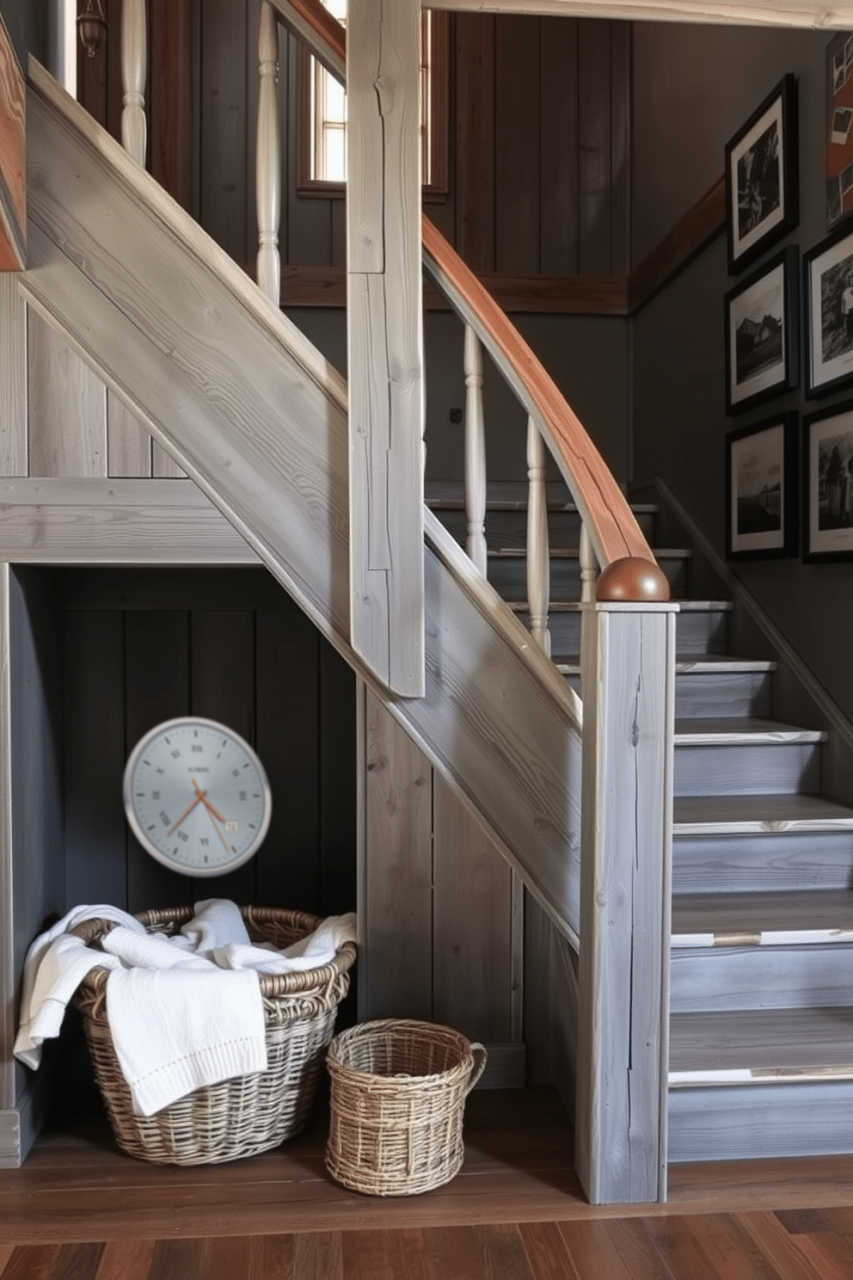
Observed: 4 h 37 min 26 s
